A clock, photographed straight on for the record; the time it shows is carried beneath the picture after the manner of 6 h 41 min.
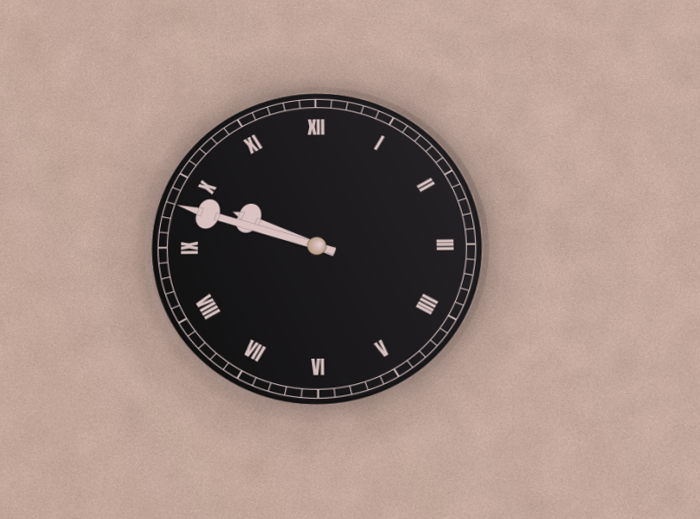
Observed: 9 h 48 min
